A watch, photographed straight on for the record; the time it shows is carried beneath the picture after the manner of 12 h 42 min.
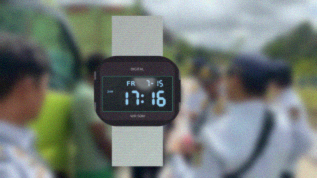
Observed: 17 h 16 min
